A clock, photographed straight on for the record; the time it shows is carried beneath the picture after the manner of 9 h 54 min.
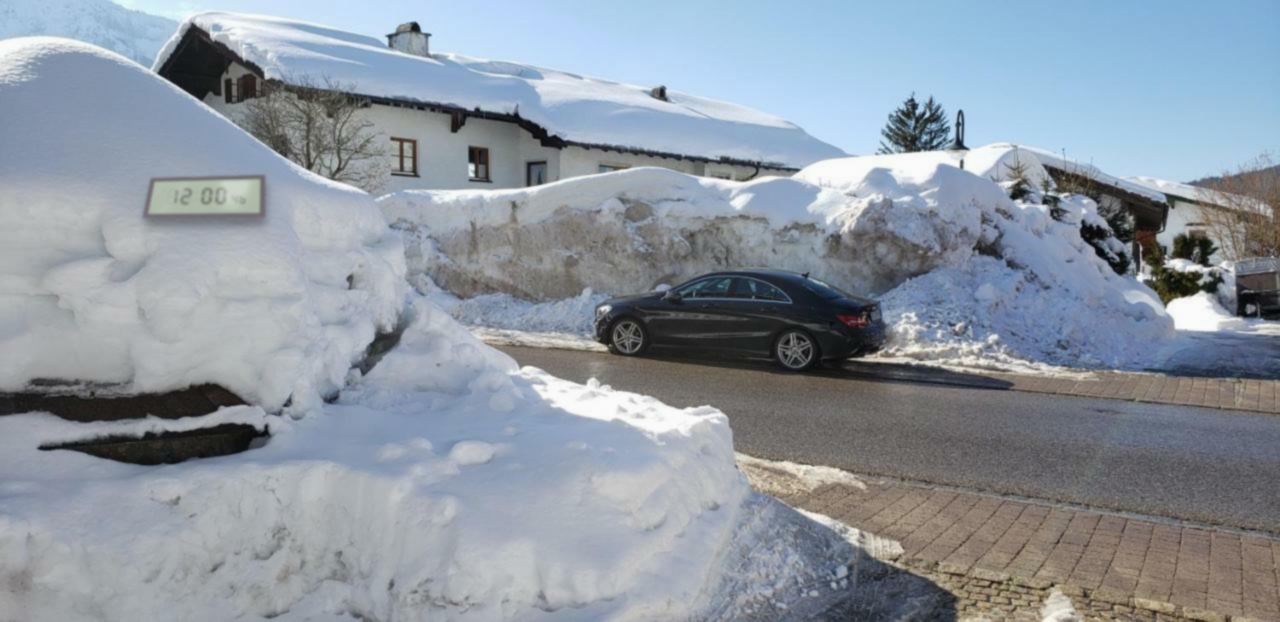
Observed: 12 h 00 min
